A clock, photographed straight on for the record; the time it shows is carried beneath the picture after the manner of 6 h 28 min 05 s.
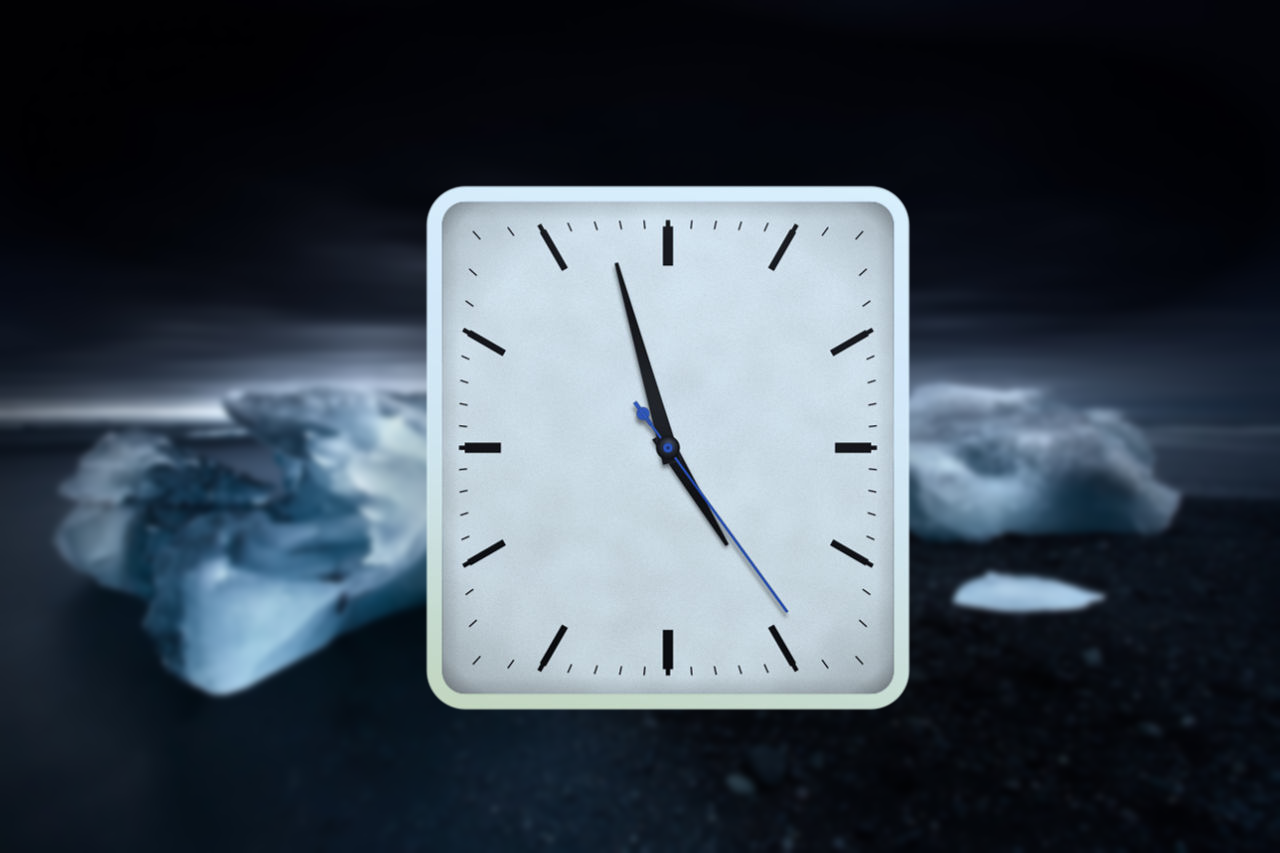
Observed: 4 h 57 min 24 s
